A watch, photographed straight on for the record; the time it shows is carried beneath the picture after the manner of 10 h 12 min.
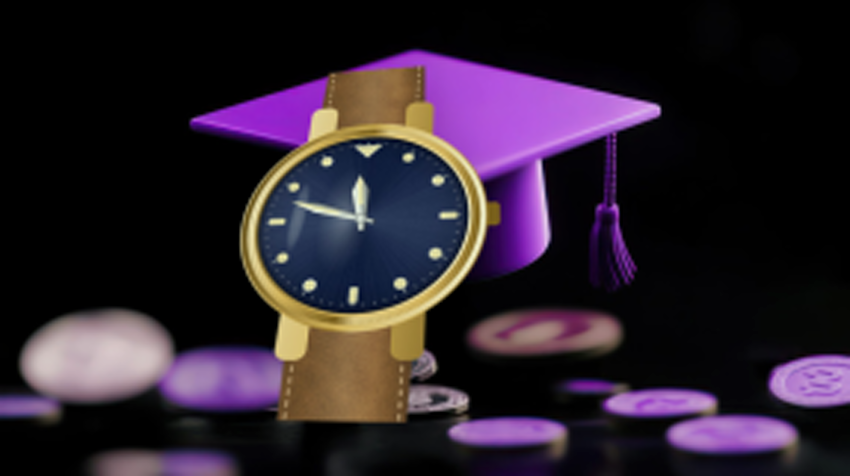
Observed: 11 h 48 min
